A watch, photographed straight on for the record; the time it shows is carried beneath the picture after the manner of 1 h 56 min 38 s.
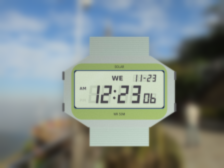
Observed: 12 h 23 min 06 s
